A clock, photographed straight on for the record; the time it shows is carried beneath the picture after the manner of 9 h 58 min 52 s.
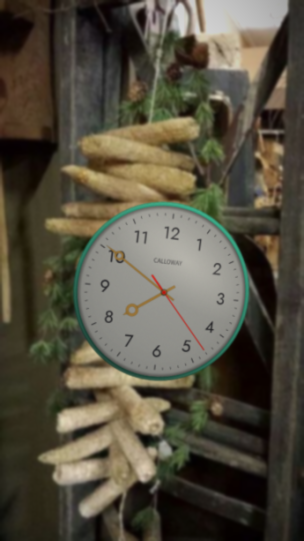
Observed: 7 h 50 min 23 s
